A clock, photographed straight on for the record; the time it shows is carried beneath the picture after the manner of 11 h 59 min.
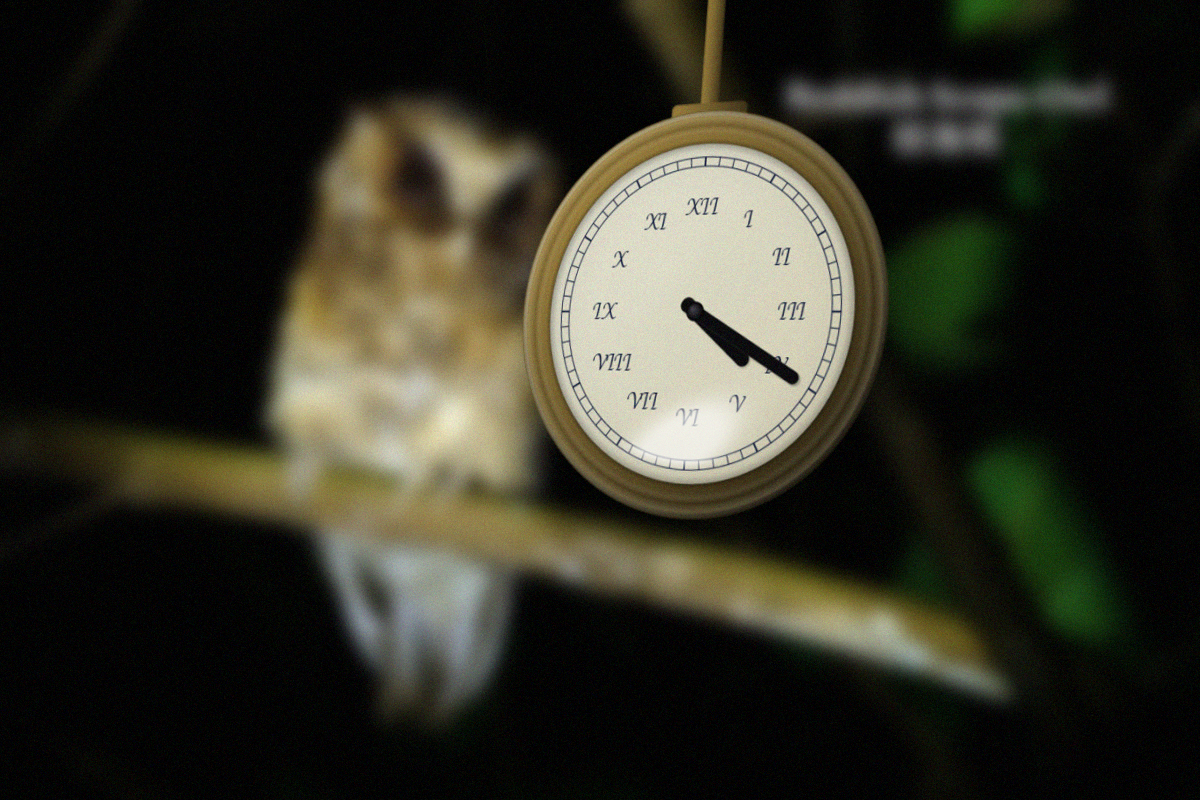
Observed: 4 h 20 min
